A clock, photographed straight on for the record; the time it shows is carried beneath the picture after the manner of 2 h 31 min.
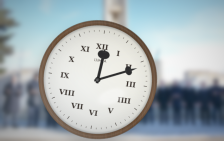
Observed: 12 h 11 min
